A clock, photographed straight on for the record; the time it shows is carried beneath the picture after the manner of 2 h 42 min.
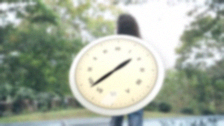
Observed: 1 h 38 min
